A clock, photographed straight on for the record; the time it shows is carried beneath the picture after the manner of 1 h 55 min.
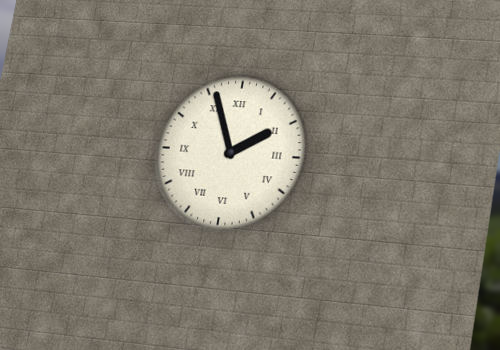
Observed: 1 h 56 min
